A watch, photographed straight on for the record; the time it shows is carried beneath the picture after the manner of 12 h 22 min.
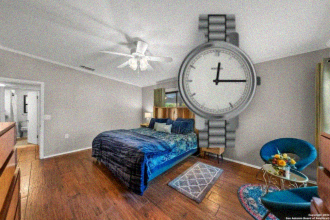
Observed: 12 h 15 min
